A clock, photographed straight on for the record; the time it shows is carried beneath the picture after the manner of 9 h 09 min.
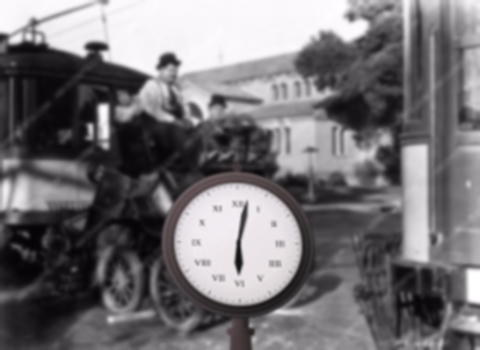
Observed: 6 h 02 min
